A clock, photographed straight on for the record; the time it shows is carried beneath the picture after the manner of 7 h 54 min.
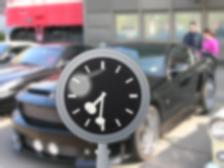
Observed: 7 h 31 min
